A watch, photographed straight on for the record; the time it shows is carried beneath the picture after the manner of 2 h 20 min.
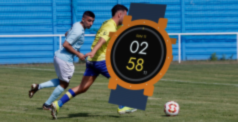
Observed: 2 h 58 min
